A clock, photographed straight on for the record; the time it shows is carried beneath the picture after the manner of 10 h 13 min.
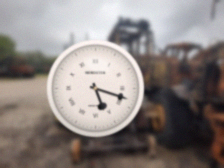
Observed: 5 h 18 min
